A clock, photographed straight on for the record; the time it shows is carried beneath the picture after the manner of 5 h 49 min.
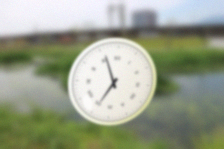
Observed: 6 h 56 min
